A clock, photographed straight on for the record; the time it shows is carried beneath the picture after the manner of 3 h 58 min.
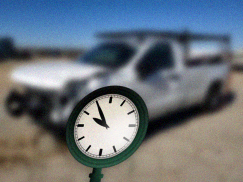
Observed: 9 h 55 min
